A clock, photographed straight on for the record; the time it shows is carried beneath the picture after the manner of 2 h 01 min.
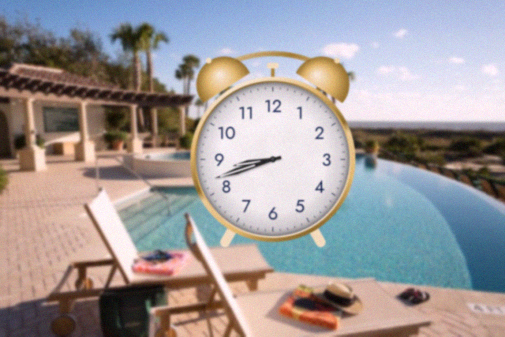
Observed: 8 h 42 min
